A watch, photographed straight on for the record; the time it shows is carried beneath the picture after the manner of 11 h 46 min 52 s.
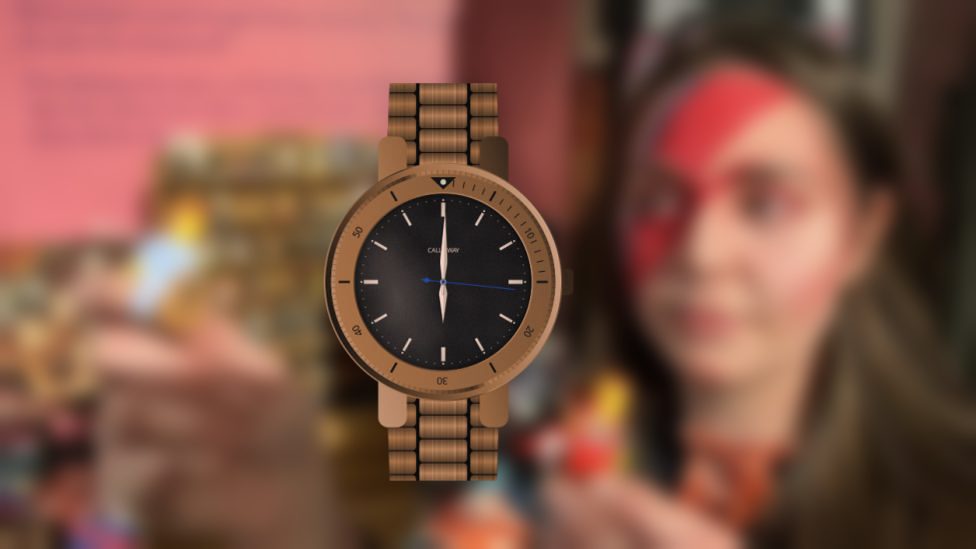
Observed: 6 h 00 min 16 s
